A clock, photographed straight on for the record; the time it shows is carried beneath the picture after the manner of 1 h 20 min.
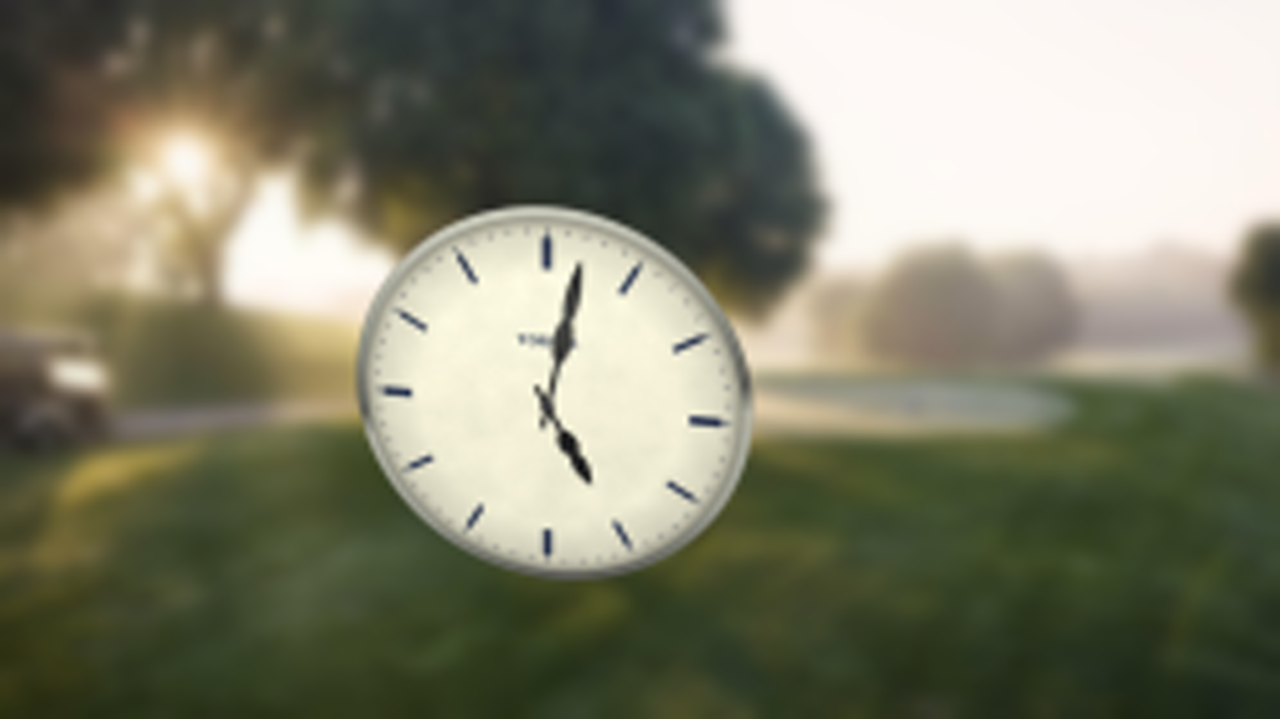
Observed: 5 h 02 min
